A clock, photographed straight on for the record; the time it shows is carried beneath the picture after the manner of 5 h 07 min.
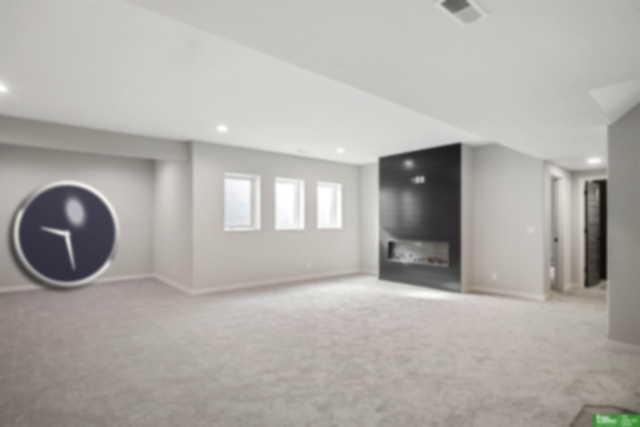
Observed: 9 h 28 min
